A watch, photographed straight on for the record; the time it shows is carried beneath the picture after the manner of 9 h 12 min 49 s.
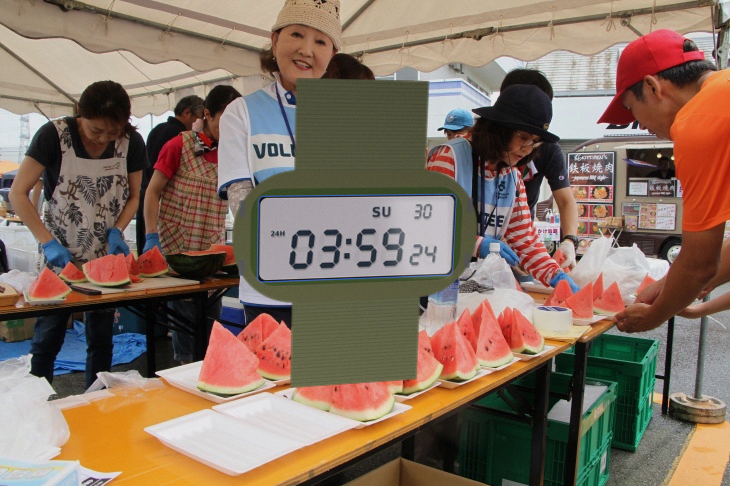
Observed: 3 h 59 min 24 s
